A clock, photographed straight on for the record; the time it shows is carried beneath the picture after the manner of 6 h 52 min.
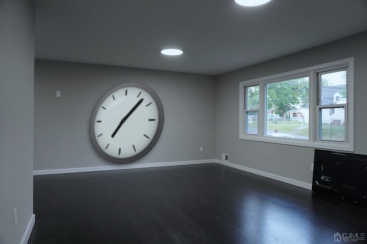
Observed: 7 h 07 min
